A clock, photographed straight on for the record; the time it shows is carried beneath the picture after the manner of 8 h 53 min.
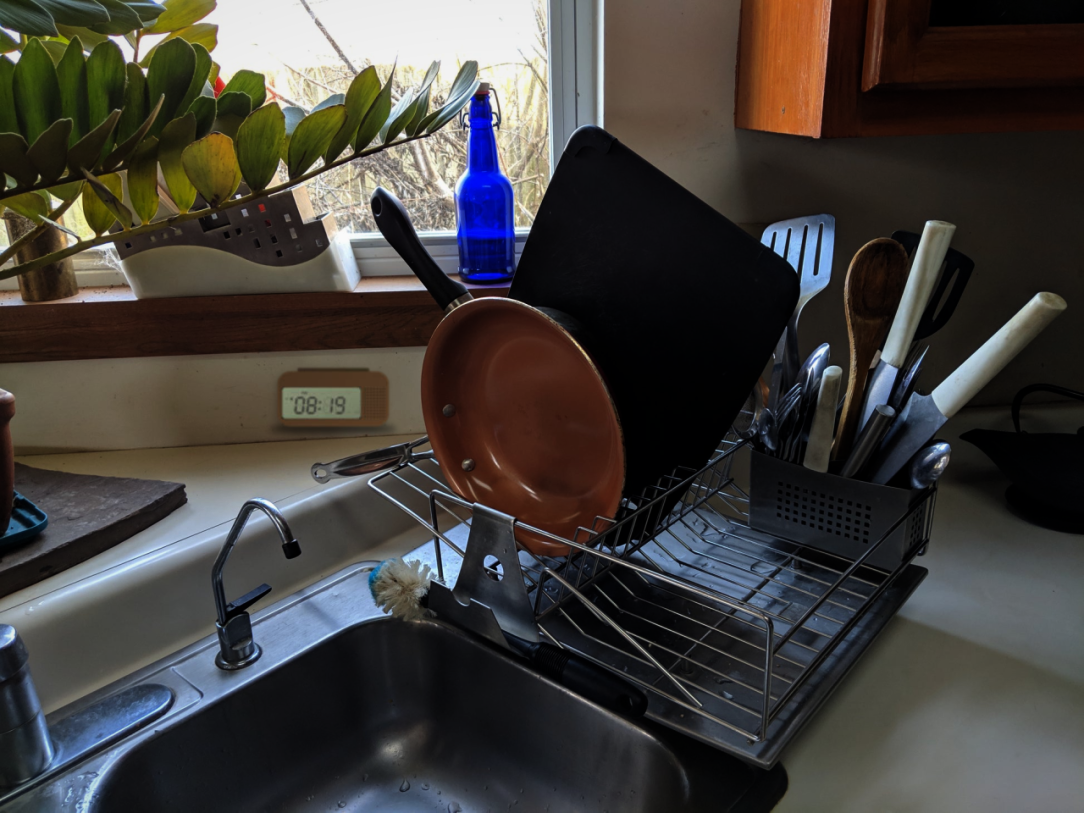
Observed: 8 h 19 min
